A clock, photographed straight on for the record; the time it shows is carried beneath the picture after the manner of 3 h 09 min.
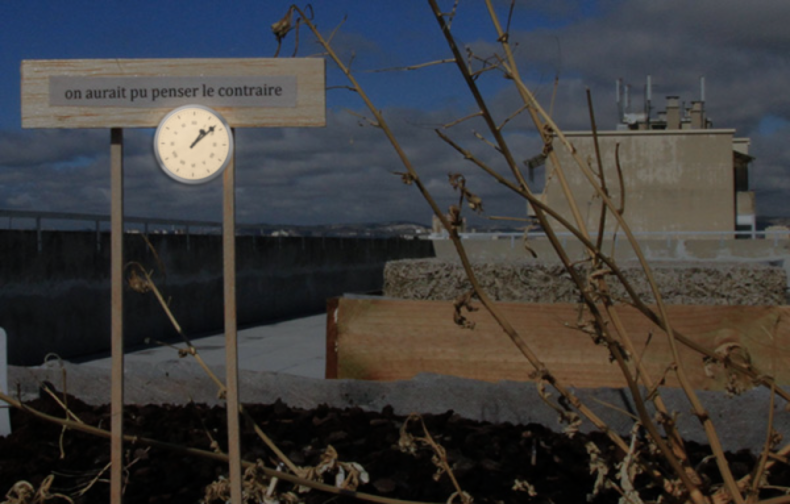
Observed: 1 h 08 min
